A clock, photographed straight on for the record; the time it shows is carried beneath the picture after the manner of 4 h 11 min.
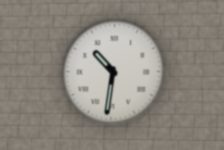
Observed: 10 h 31 min
